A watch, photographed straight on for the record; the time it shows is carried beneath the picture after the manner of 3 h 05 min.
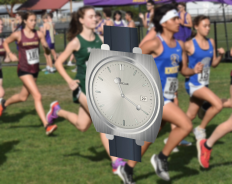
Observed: 11 h 20 min
